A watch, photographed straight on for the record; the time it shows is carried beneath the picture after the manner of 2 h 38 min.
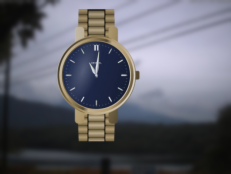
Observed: 11 h 01 min
